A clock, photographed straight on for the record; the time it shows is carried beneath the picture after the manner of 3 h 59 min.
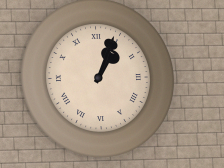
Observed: 1 h 04 min
